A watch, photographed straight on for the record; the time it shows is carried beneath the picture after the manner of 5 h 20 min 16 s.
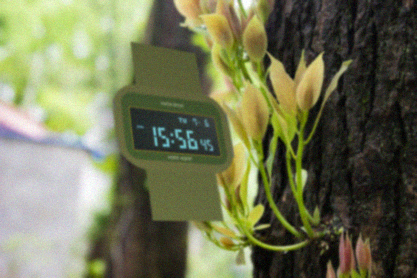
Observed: 15 h 56 min 45 s
